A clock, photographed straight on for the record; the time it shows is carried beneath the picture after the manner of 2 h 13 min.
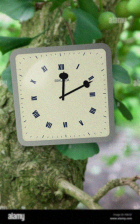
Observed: 12 h 11 min
